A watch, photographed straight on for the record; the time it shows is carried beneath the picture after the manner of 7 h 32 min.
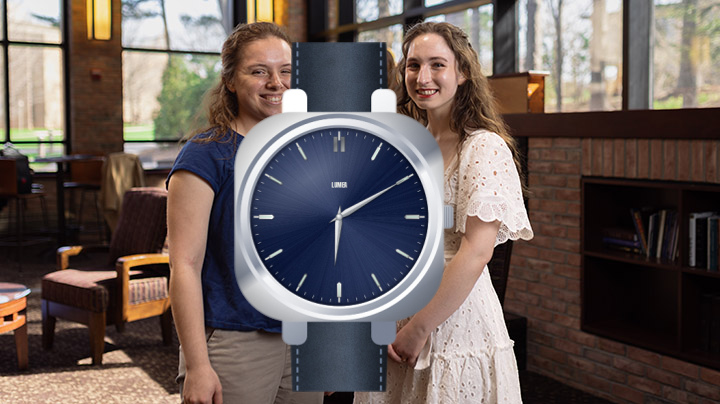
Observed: 6 h 10 min
